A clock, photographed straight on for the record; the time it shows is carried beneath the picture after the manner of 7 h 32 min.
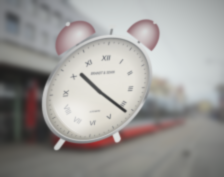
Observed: 10 h 21 min
